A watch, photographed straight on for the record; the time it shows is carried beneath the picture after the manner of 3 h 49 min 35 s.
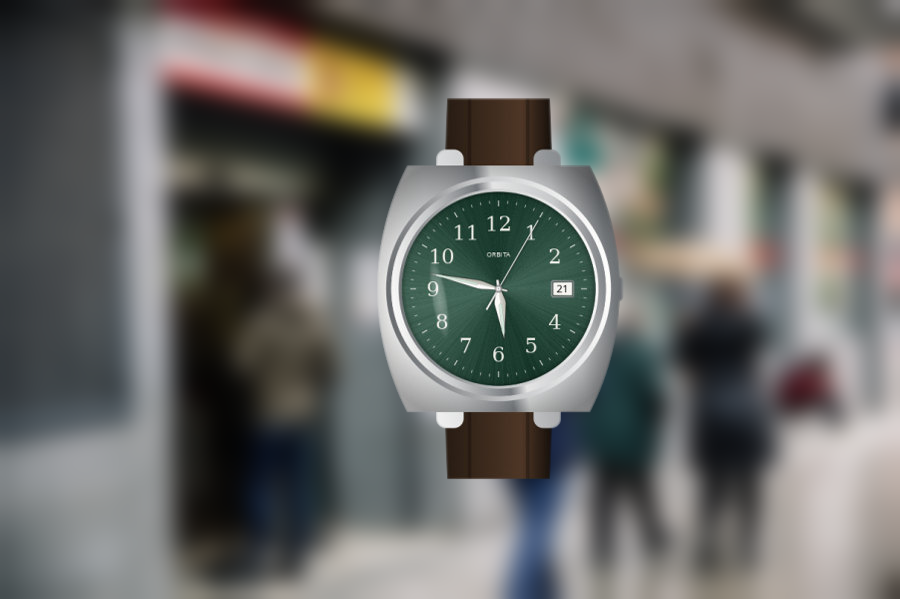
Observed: 5 h 47 min 05 s
